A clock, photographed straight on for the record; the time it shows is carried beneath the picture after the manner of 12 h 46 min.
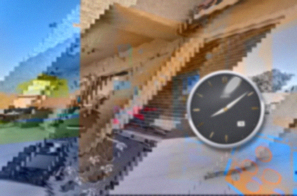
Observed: 8 h 09 min
